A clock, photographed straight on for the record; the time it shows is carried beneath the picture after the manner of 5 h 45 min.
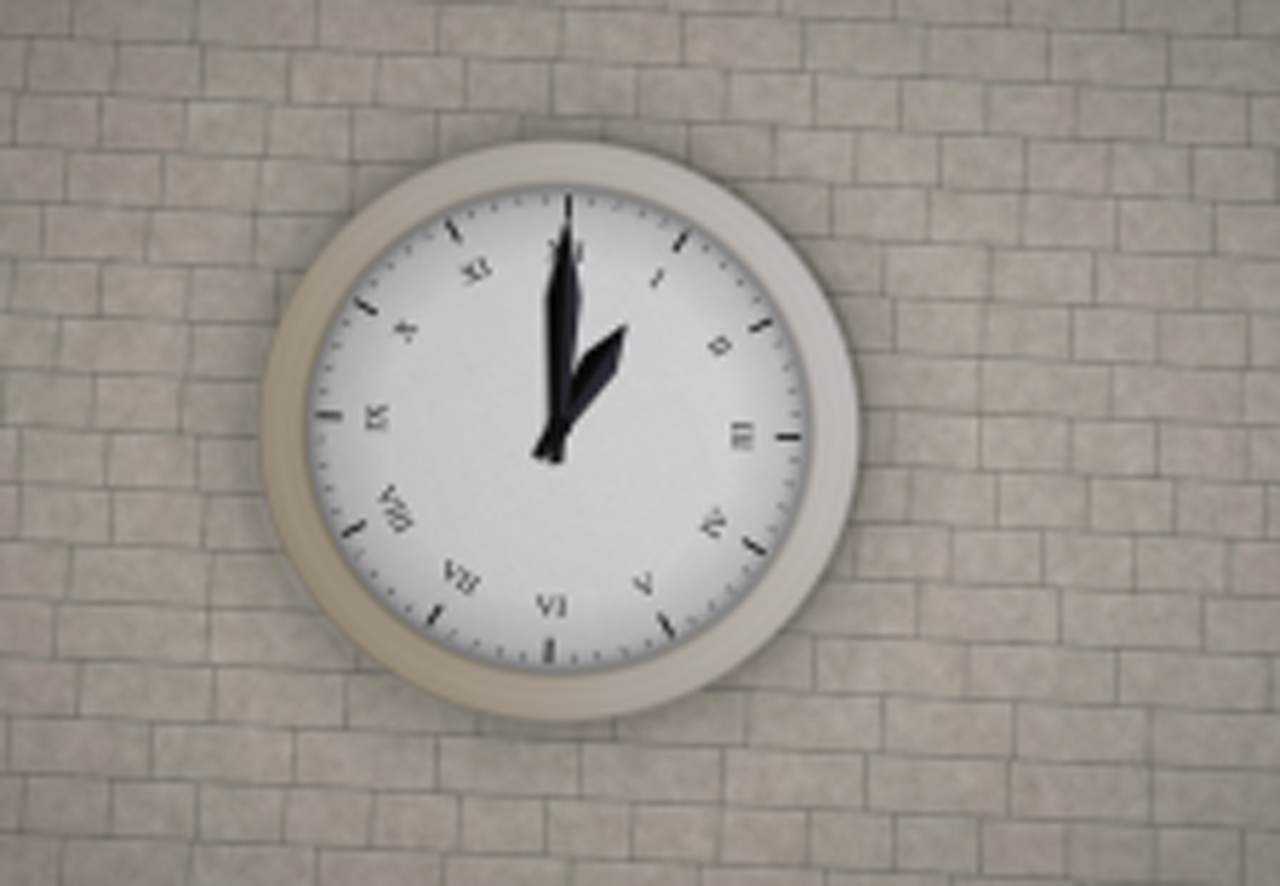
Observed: 1 h 00 min
